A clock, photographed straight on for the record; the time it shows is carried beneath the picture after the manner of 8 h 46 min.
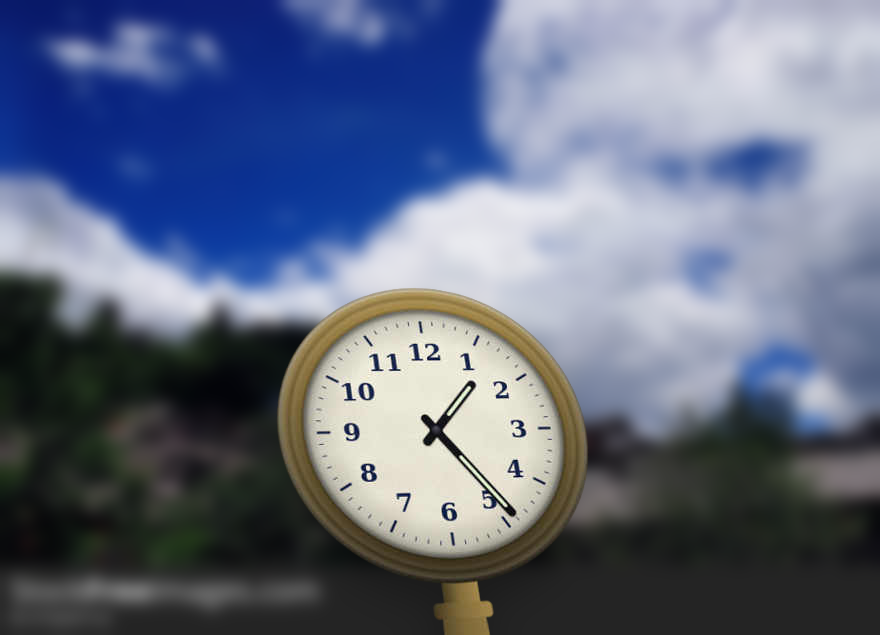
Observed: 1 h 24 min
